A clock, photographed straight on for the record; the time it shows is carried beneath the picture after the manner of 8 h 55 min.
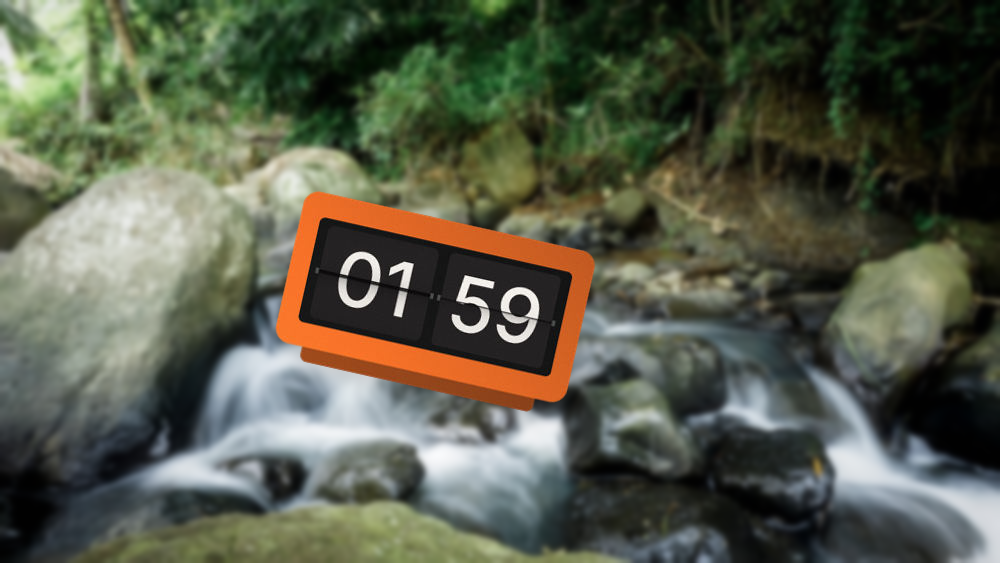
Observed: 1 h 59 min
